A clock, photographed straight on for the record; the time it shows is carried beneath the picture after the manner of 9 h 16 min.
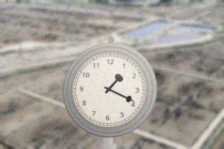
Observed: 1 h 19 min
